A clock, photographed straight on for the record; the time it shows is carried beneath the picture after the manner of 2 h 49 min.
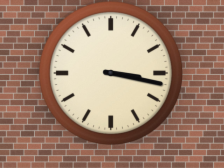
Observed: 3 h 17 min
